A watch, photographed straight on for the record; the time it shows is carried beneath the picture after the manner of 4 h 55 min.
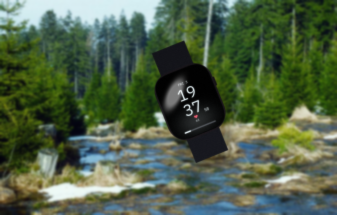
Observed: 19 h 37 min
